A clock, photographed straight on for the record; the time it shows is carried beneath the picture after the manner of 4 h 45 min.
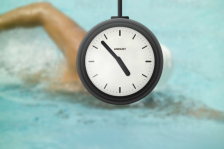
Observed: 4 h 53 min
